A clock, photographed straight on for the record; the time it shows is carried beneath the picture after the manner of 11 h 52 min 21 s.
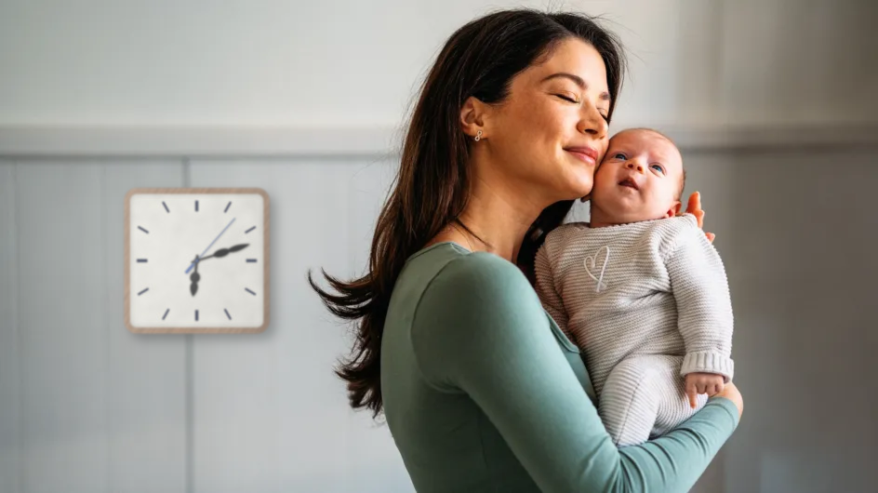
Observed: 6 h 12 min 07 s
